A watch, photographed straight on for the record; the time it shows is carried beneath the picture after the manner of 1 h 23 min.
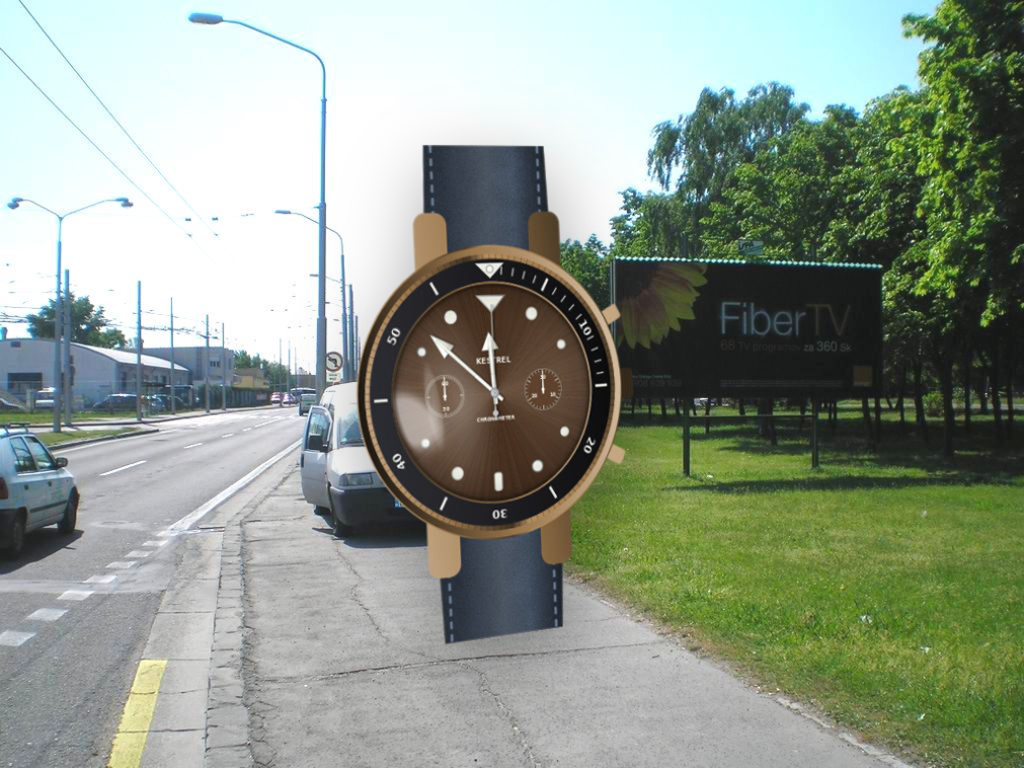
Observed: 11 h 52 min
